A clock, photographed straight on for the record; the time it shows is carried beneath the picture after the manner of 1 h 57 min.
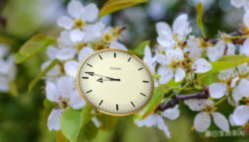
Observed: 8 h 47 min
